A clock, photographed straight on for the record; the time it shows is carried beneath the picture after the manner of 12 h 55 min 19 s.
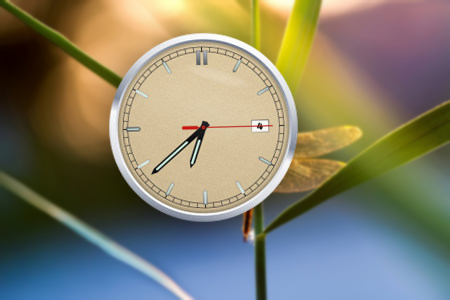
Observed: 6 h 38 min 15 s
